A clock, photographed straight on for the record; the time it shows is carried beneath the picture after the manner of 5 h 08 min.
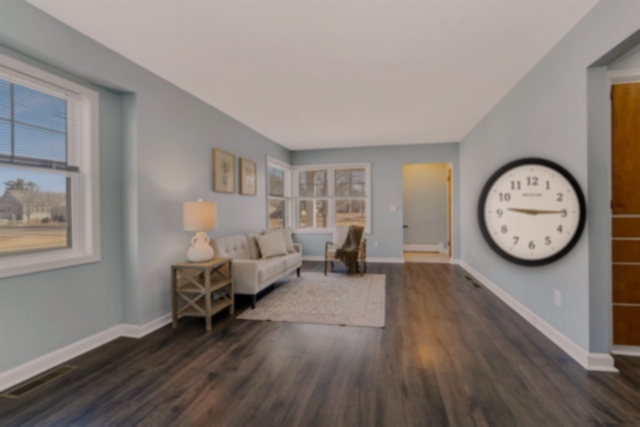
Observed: 9 h 15 min
